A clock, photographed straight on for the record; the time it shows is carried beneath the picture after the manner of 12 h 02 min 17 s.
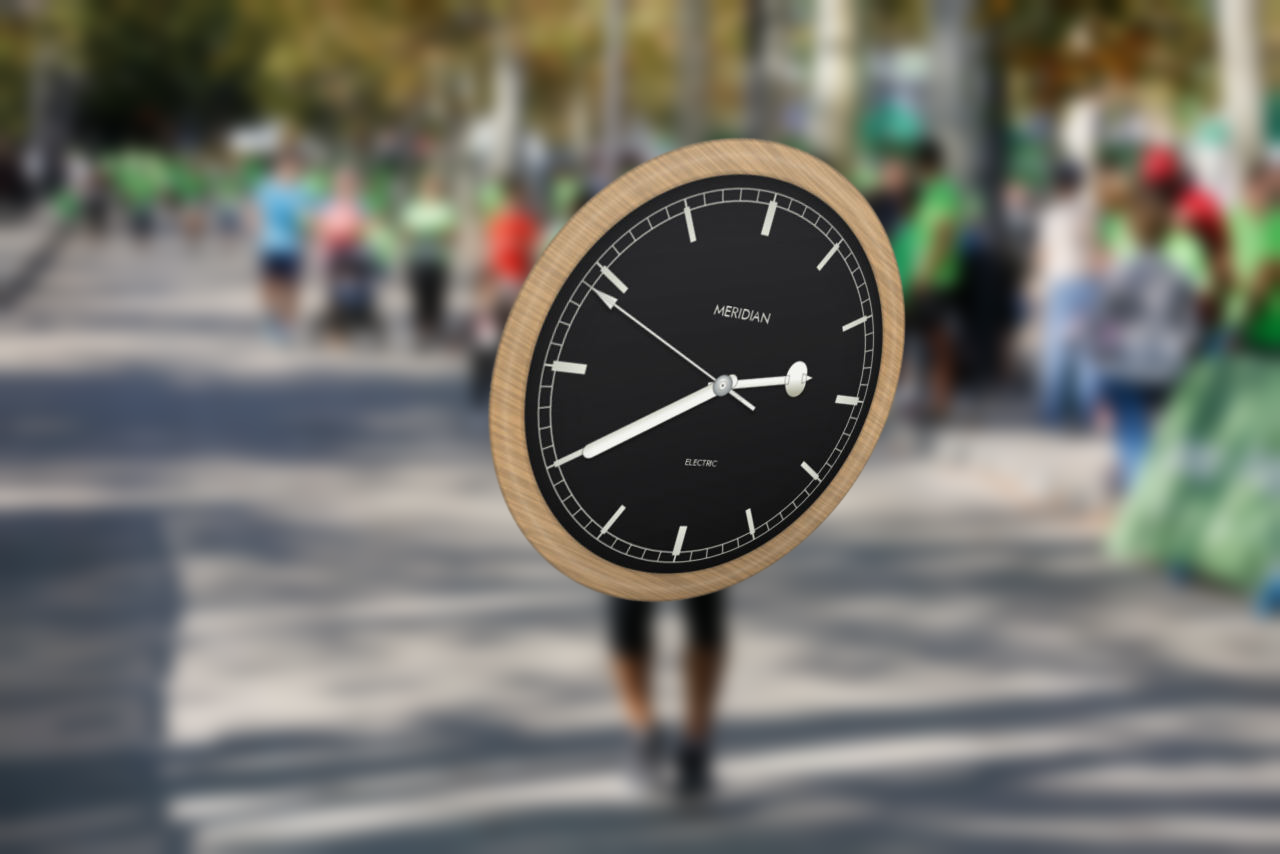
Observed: 2 h 39 min 49 s
